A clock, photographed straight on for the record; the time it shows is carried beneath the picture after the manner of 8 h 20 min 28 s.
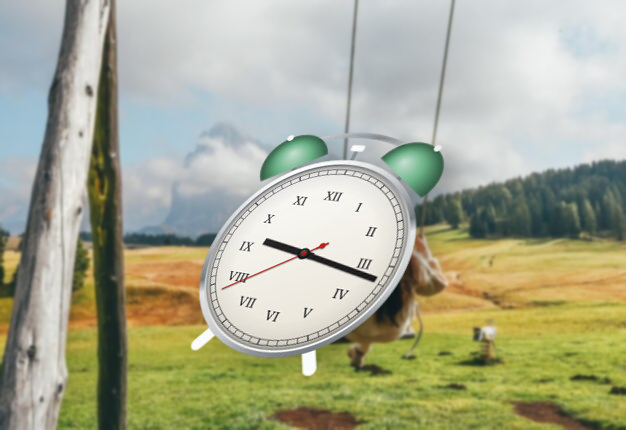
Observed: 9 h 16 min 39 s
